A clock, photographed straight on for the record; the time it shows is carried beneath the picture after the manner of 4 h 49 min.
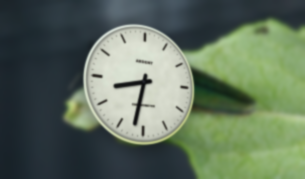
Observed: 8 h 32 min
